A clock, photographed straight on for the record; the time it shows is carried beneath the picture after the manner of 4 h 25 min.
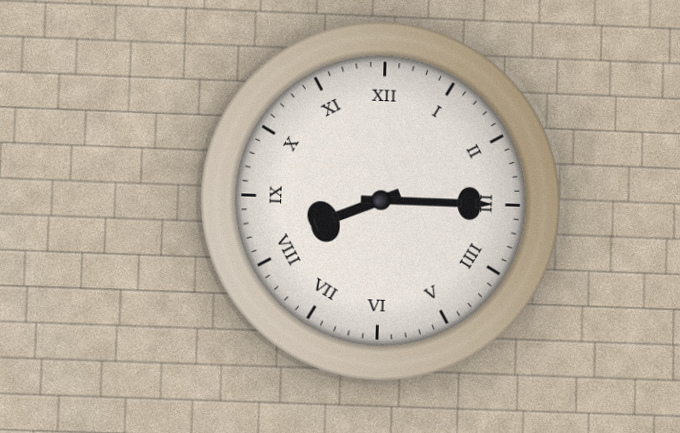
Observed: 8 h 15 min
